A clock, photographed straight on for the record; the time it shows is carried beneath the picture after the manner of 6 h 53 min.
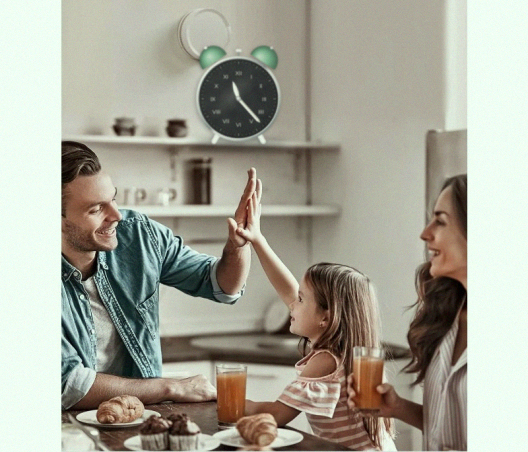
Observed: 11 h 23 min
